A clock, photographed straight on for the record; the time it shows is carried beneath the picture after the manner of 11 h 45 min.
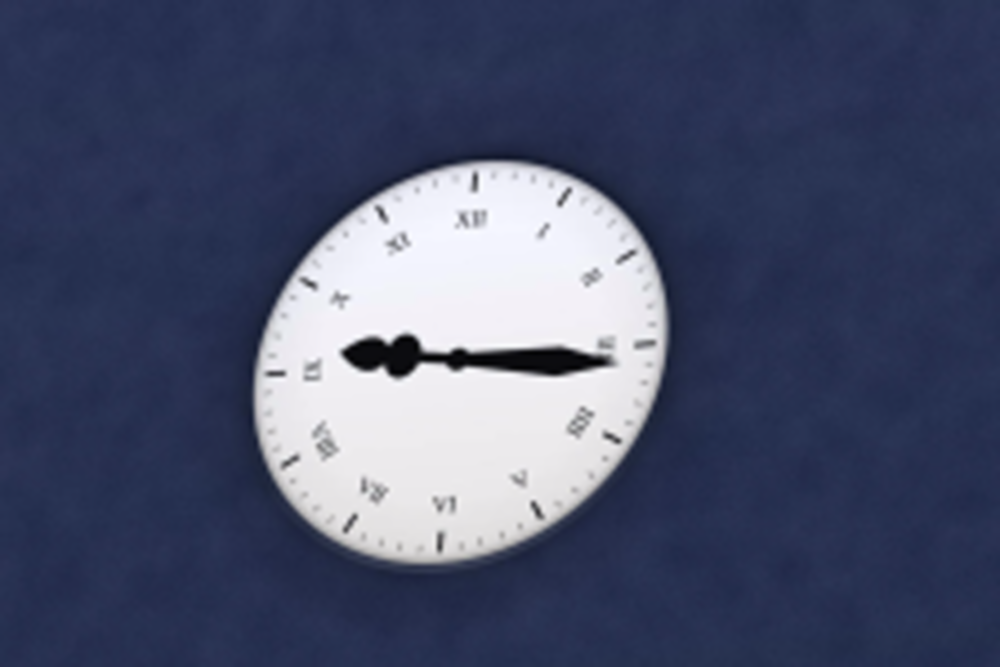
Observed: 9 h 16 min
